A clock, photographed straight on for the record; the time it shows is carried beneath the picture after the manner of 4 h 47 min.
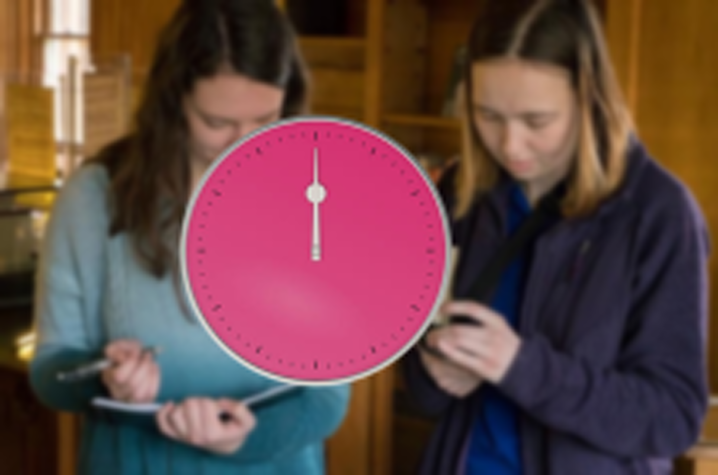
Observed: 12 h 00 min
